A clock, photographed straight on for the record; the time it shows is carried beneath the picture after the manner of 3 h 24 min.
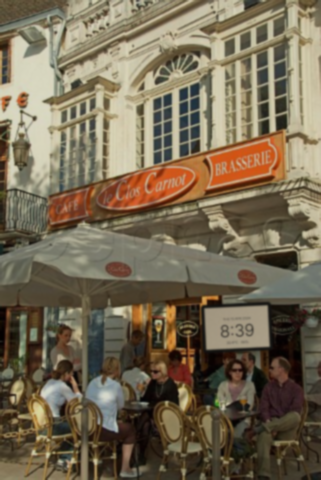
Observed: 8 h 39 min
